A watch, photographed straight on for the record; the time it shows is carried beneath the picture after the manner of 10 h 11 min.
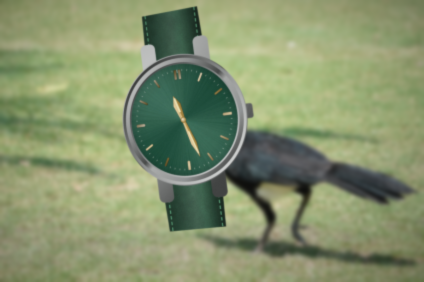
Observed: 11 h 27 min
